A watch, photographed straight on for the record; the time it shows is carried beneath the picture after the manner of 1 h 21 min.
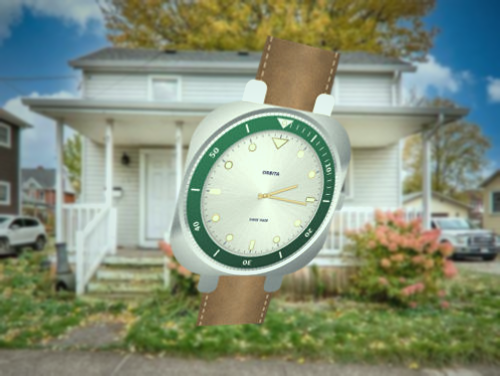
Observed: 2 h 16 min
